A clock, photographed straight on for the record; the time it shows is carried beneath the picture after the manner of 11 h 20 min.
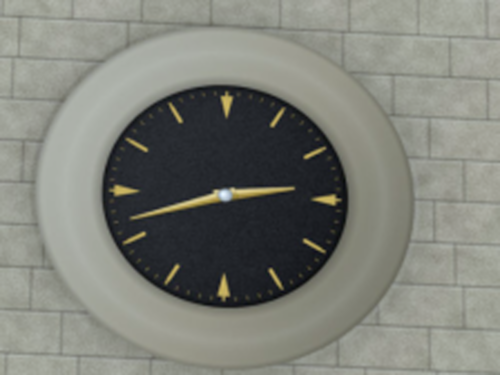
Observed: 2 h 42 min
